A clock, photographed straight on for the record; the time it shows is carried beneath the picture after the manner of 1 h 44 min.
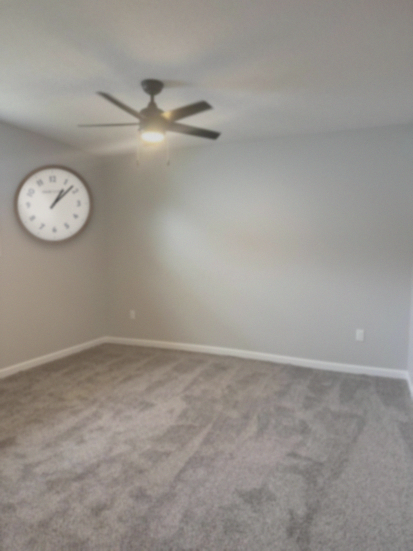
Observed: 1 h 08 min
